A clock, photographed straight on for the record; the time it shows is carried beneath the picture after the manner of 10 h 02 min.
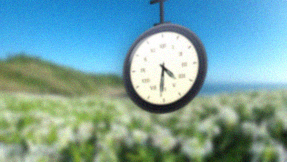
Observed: 4 h 31 min
